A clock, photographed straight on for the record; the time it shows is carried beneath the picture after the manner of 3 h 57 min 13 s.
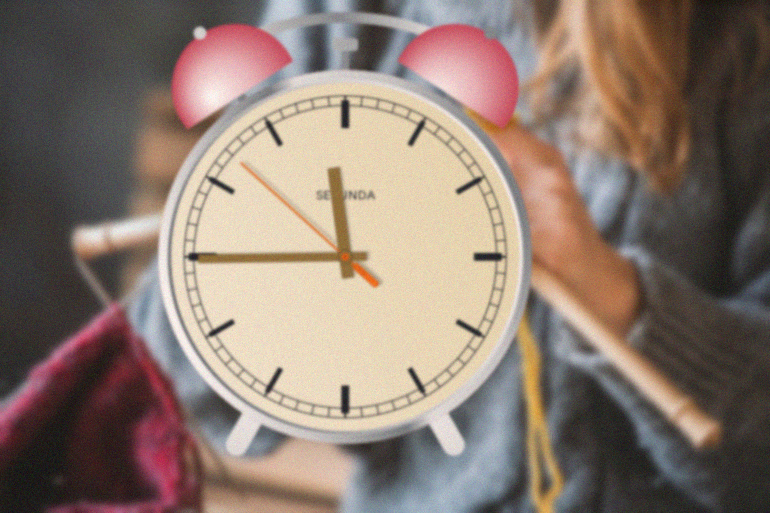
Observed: 11 h 44 min 52 s
